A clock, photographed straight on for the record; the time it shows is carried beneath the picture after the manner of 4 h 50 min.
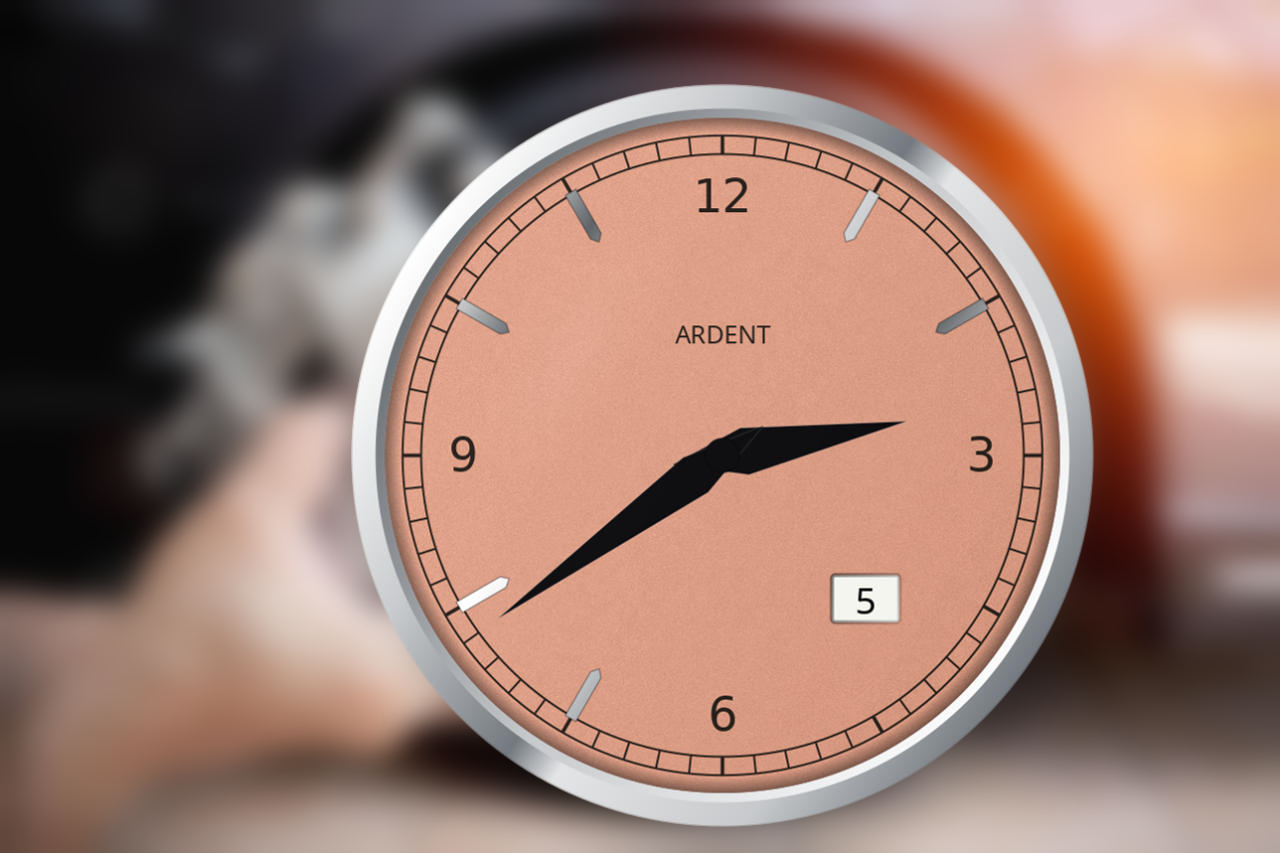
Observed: 2 h 39 min
